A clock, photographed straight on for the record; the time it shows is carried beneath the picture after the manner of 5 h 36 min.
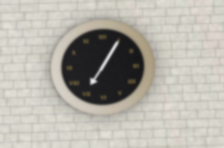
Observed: 7 h 05 min
